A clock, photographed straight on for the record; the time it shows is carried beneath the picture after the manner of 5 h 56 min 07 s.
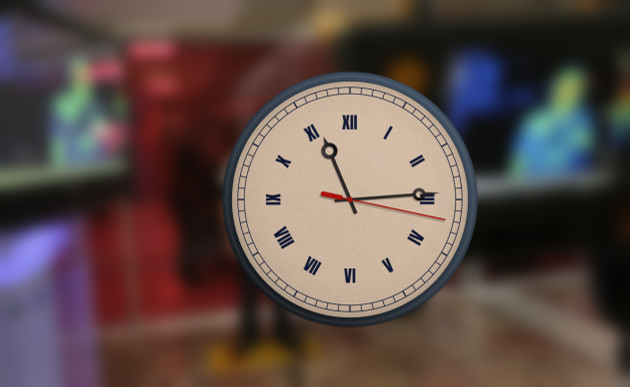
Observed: 11 h 14 min 17 s
